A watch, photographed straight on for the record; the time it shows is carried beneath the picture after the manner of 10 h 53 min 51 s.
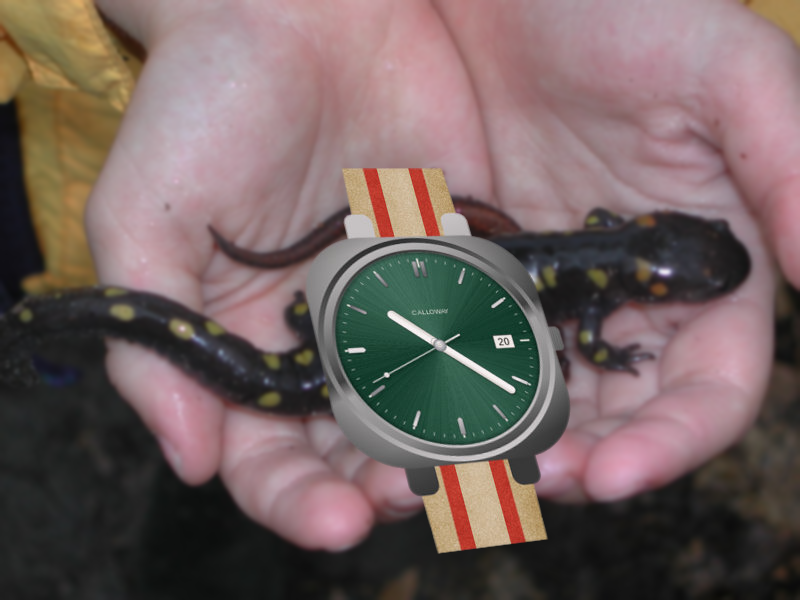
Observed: 10 h 21 min 41 s
